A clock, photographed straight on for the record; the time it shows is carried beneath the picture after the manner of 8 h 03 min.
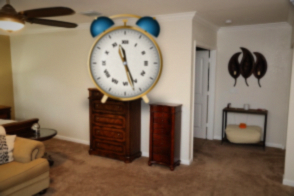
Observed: 11 h 27 min
